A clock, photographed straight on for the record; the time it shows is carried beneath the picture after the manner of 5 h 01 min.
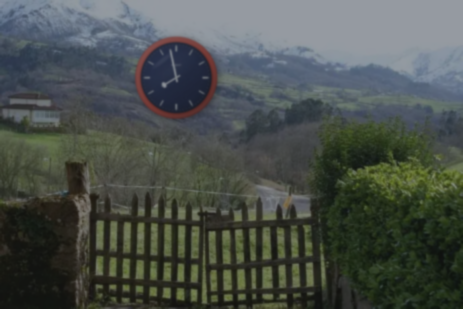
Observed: 7 h 58 min
